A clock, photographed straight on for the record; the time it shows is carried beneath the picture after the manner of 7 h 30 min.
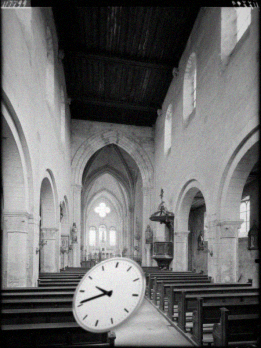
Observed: 9 h 41 min
